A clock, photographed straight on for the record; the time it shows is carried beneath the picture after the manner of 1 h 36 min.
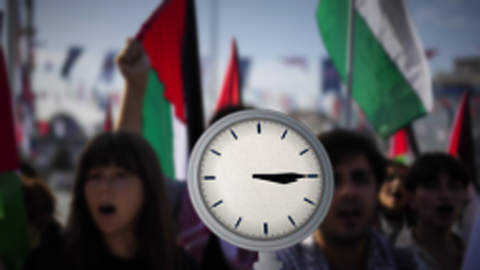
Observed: 3 h 15 min
